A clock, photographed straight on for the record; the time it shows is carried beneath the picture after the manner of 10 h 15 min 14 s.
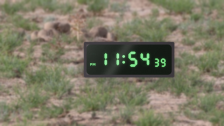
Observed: 11 h 54 min 39 s
